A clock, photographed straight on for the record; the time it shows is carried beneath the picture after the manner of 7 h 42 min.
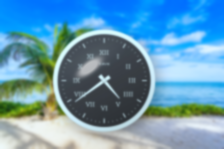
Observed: 4 h 39 min
